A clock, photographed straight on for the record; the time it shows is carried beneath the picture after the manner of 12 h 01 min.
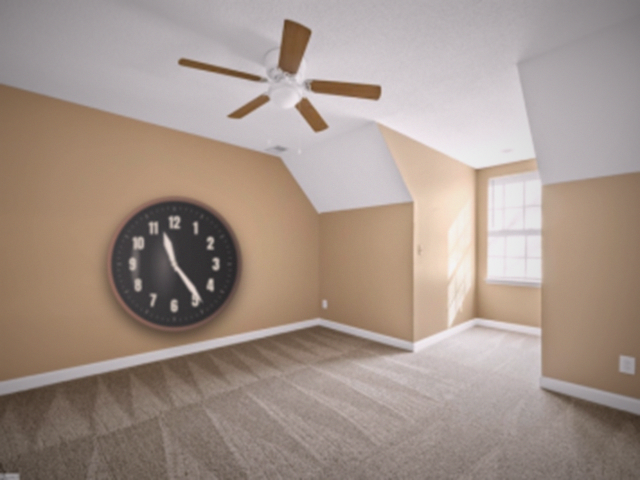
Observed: 11 h 24 min
